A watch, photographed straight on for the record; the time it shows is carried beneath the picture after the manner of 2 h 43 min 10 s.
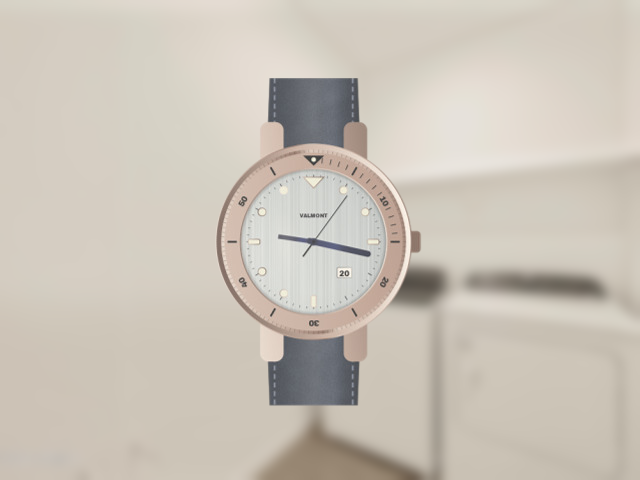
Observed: 9 h 17 min 06 s
